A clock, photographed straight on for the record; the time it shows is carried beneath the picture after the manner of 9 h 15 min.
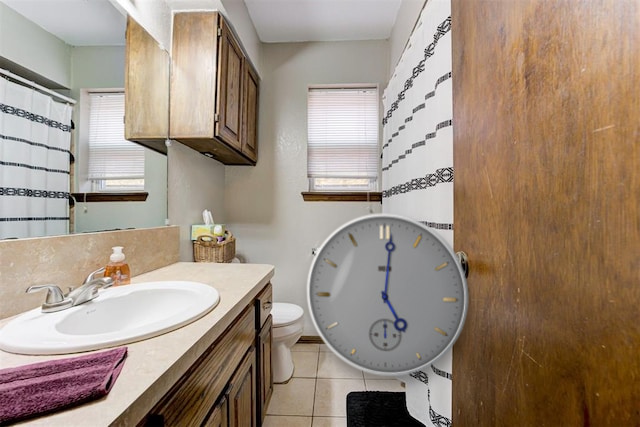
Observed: 5 h 01 min
